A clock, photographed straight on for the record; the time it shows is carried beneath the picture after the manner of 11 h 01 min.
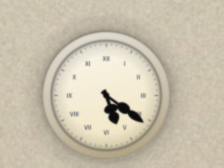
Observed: 5 h 21 min
